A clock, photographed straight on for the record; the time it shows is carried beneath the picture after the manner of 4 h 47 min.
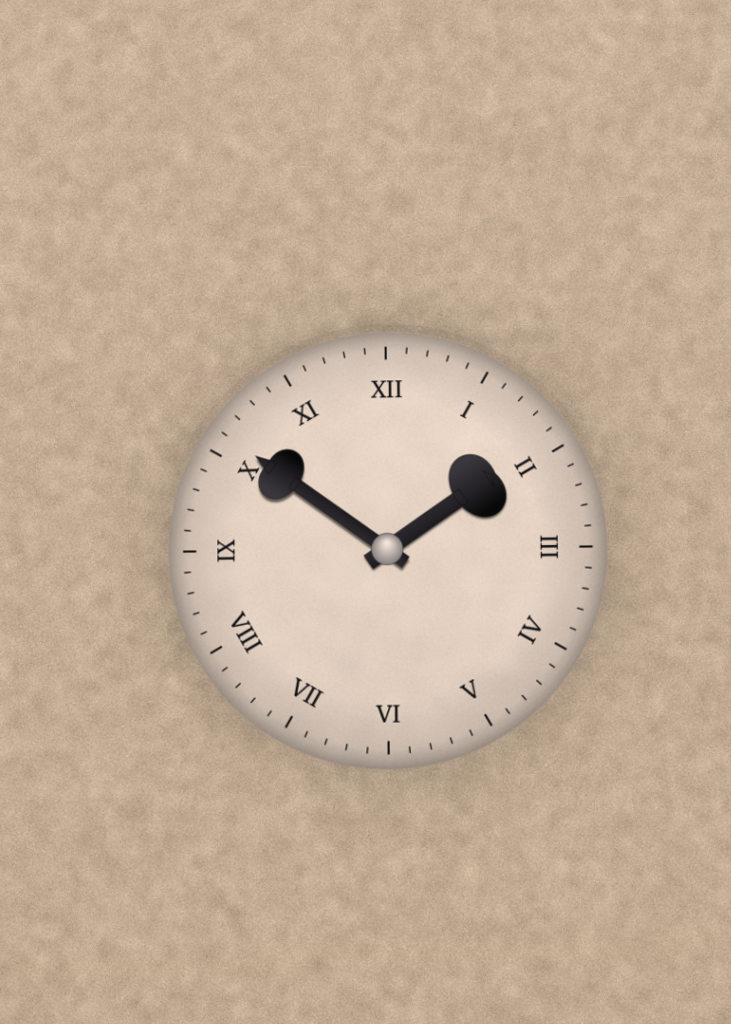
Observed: 1 h 51 min
